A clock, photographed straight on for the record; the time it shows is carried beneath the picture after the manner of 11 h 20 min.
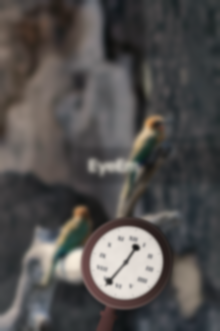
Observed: 12 h 34 min
